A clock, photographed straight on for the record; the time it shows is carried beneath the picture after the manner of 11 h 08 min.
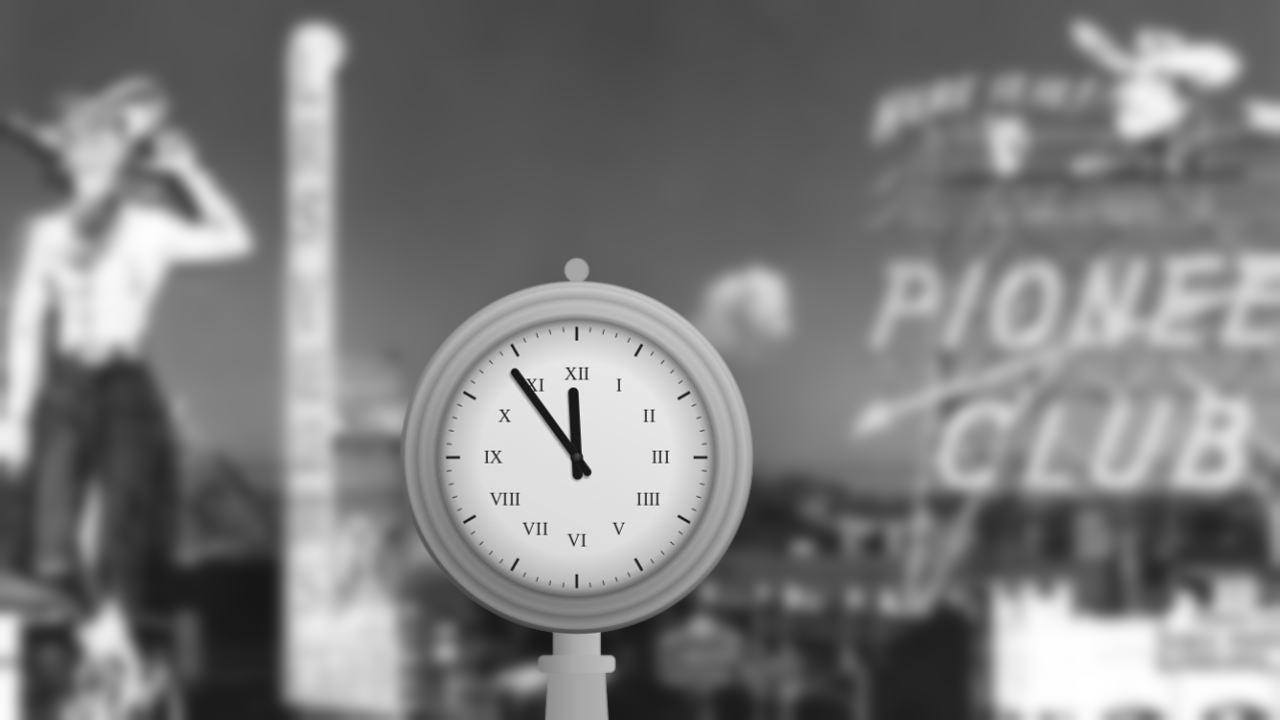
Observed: 11 h 54 min
